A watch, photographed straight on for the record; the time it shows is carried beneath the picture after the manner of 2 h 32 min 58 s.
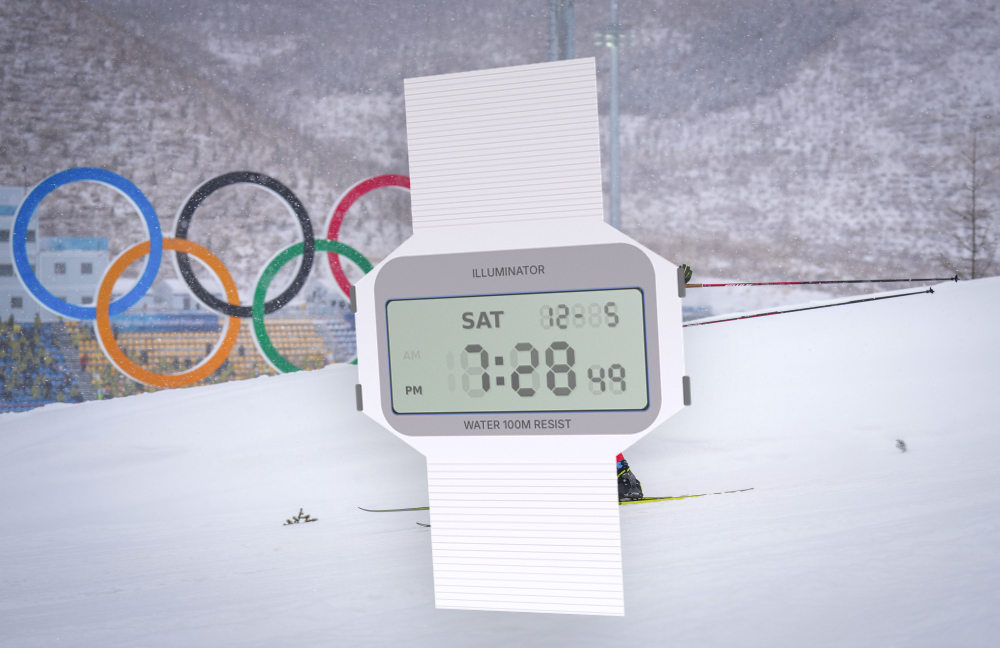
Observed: 7 h 28 min 49 s
